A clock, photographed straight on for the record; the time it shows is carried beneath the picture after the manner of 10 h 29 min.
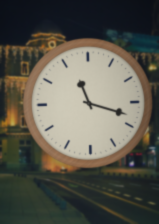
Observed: 11 h 18 min
